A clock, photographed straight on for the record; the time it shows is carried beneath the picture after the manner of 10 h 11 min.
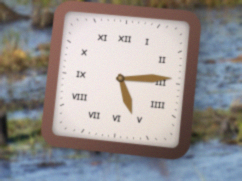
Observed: 5 h 14 min
